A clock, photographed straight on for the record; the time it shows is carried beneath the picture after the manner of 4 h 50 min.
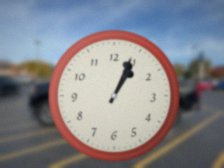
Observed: 1 h 04 min
